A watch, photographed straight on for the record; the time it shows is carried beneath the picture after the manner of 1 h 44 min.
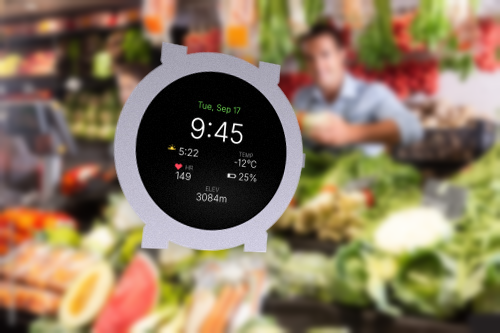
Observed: 9 h 45 min
